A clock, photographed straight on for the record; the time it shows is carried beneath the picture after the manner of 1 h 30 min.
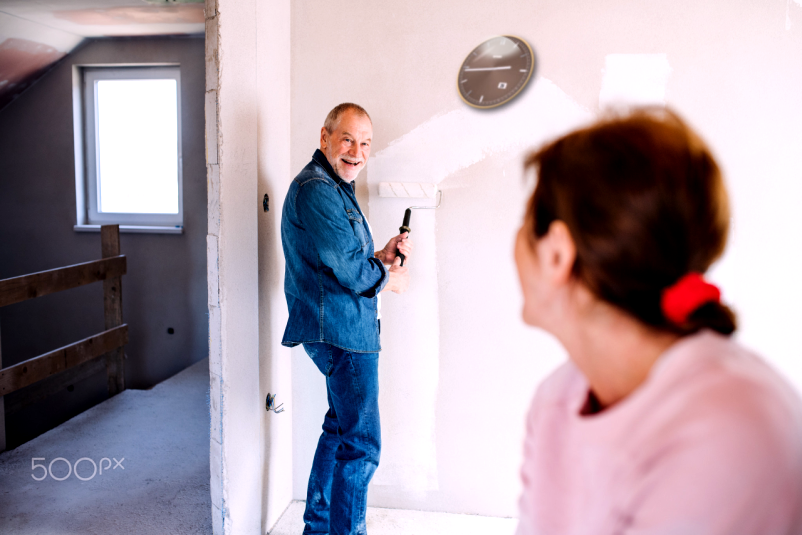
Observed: 2 h 44 min
